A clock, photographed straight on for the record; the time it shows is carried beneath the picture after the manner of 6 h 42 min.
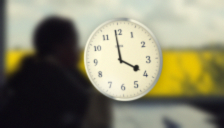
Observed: 3 h 59 min
